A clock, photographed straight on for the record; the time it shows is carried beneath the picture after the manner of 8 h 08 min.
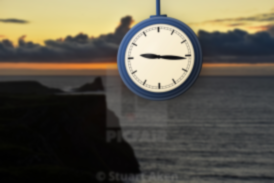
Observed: 9 h 16 min
